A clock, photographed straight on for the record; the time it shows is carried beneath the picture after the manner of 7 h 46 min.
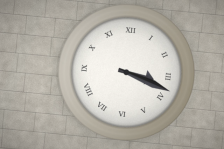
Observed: 3 h 18 min
